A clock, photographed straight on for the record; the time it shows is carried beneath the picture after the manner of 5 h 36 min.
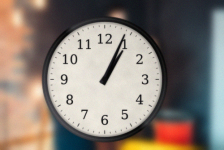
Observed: 1 h 04 min
